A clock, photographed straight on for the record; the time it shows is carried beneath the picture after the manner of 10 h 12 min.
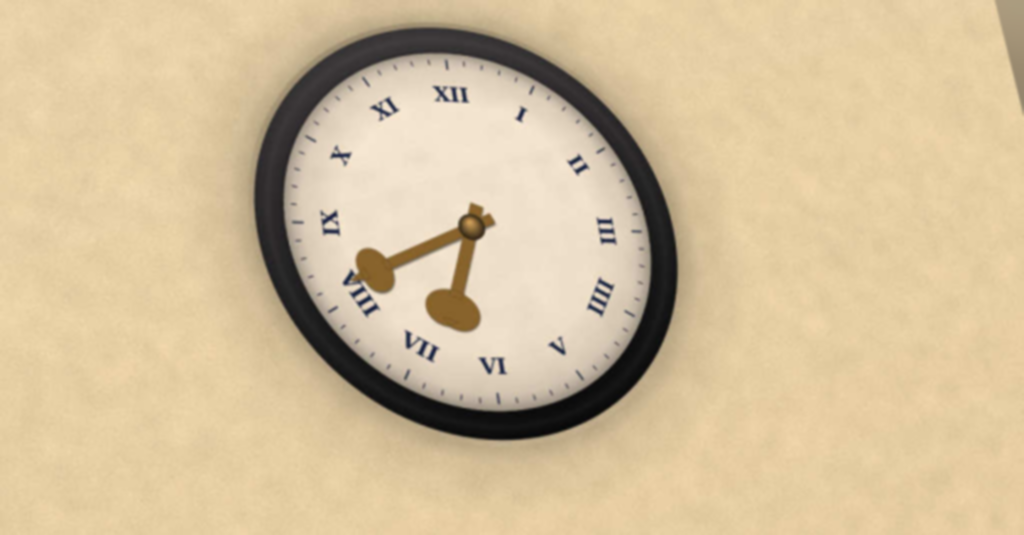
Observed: 6 h 41 min
